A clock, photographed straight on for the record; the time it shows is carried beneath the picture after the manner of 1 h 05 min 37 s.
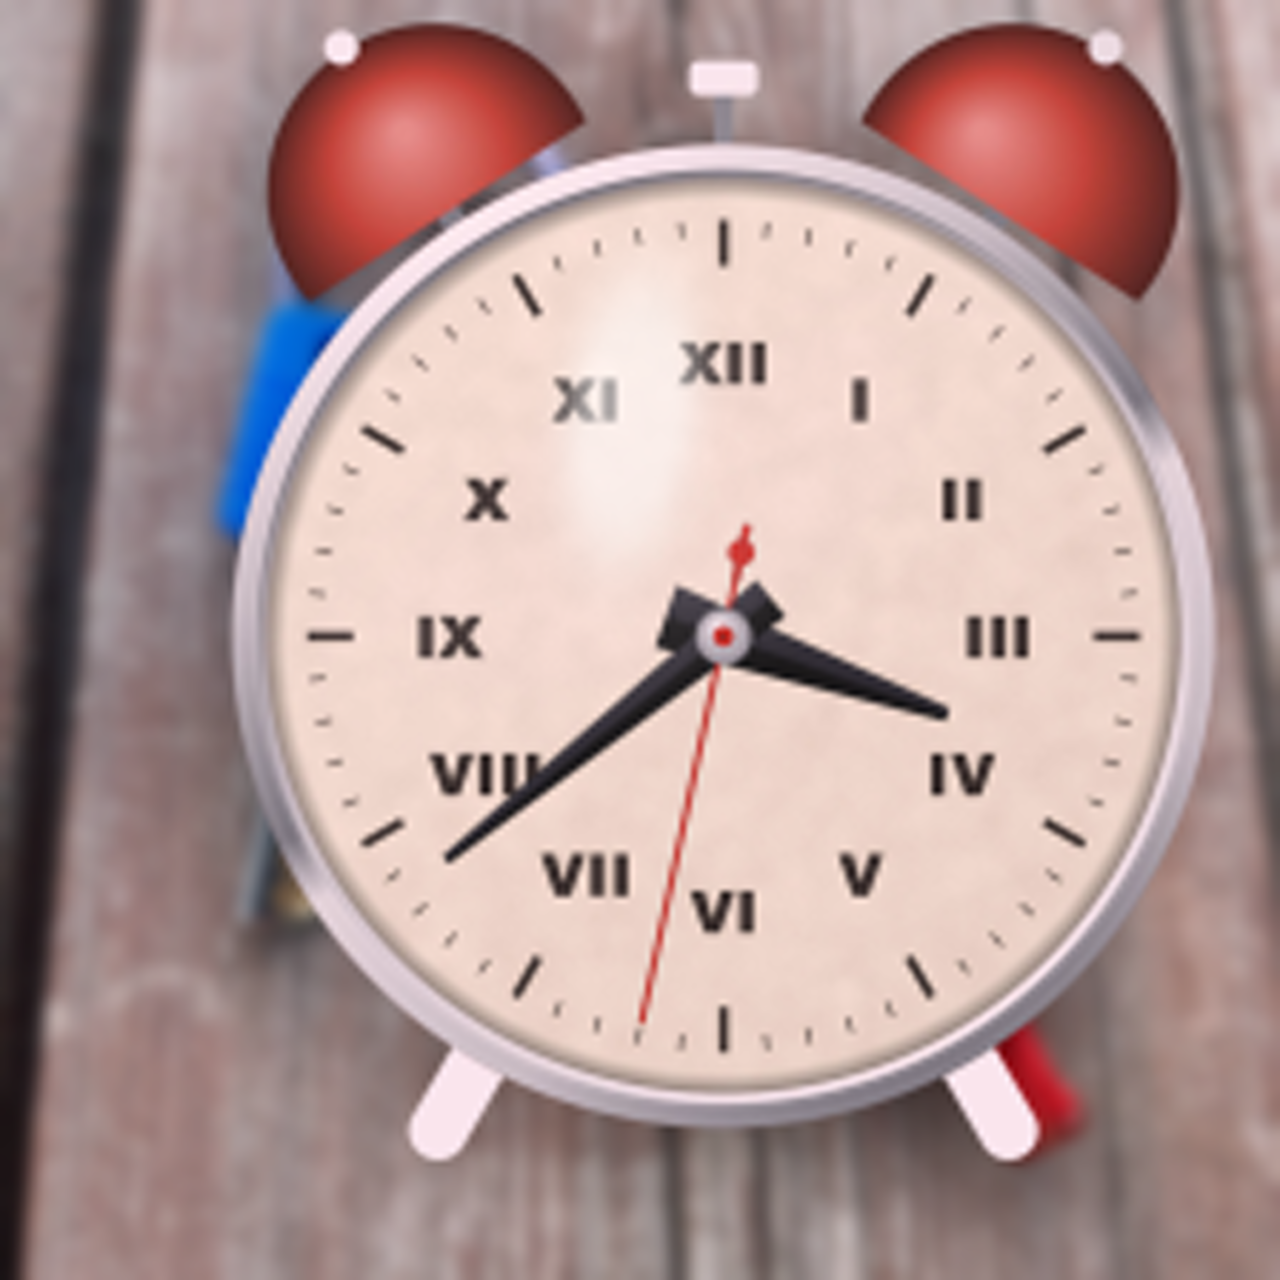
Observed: 3 h 38 min 32 s
